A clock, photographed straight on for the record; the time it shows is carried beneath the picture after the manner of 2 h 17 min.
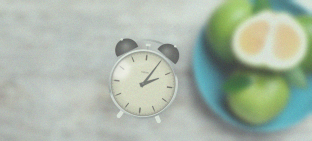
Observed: 2 h 05 min
